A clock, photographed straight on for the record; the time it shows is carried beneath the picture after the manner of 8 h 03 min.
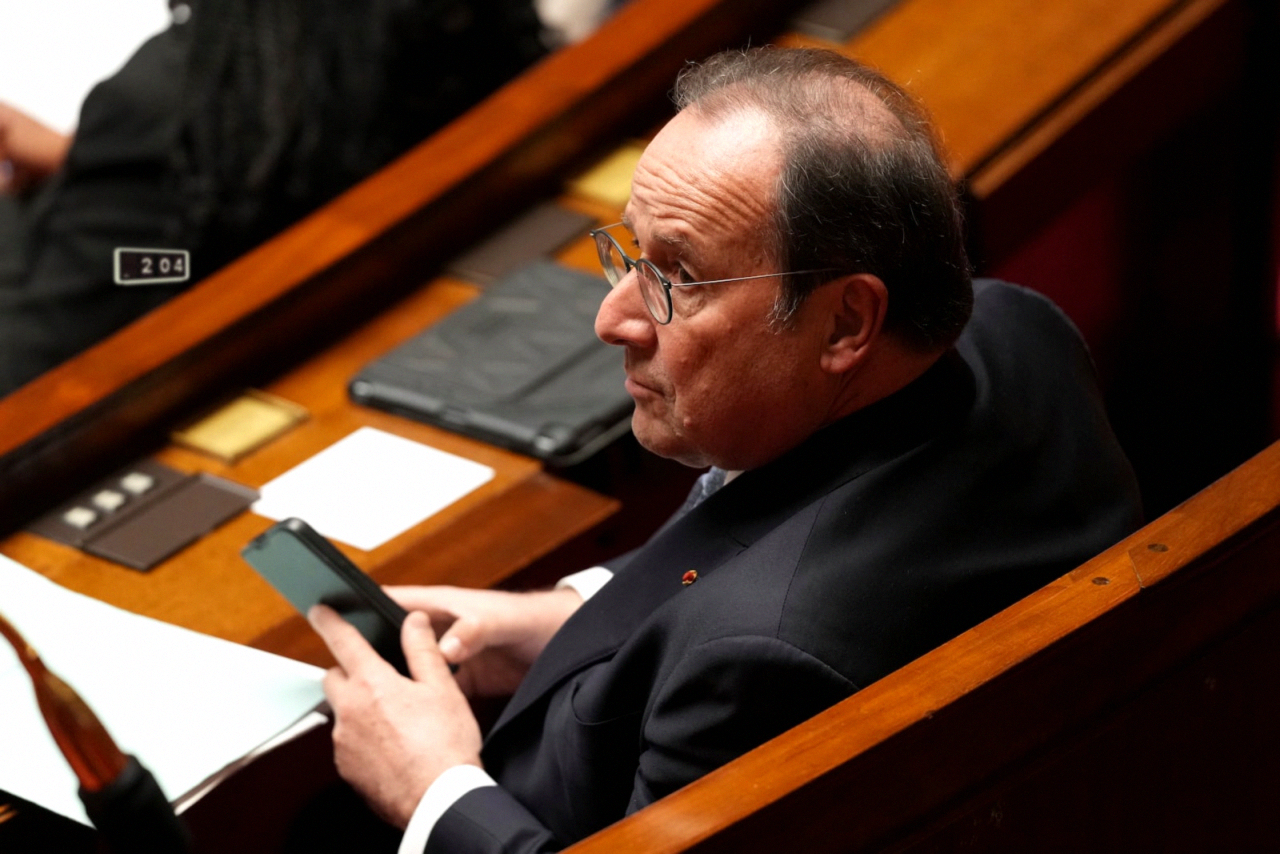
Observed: 2 h 04 min
